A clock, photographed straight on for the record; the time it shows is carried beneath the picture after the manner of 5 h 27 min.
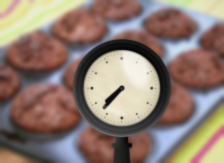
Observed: 7 h 37 min
